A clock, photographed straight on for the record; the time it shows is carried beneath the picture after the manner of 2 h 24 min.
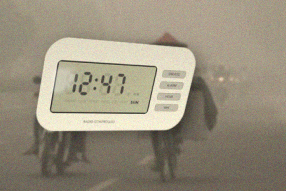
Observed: 12 h 47 min
